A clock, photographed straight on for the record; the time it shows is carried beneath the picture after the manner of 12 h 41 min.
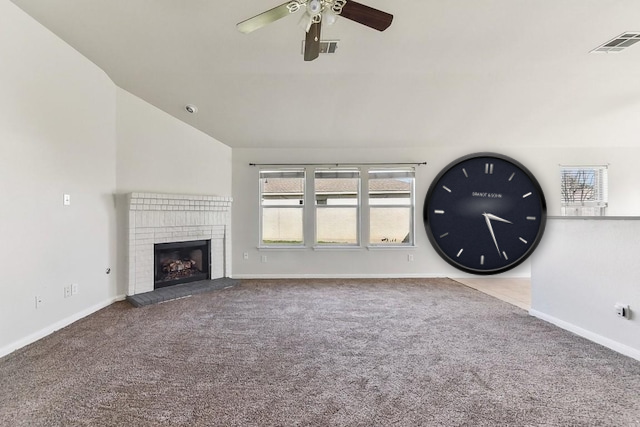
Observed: 3 h 26 min
